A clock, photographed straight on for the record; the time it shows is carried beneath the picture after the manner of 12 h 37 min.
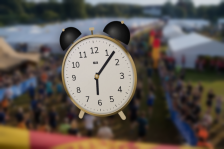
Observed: 6 h 07 min
